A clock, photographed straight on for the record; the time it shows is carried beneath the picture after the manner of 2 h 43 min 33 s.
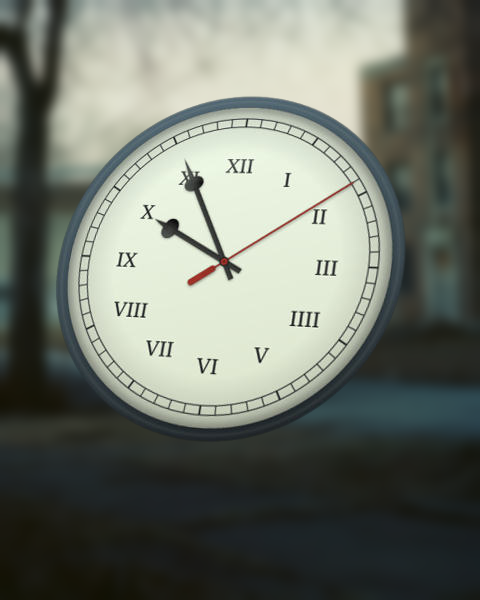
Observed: 9 h 55 min 09 s
